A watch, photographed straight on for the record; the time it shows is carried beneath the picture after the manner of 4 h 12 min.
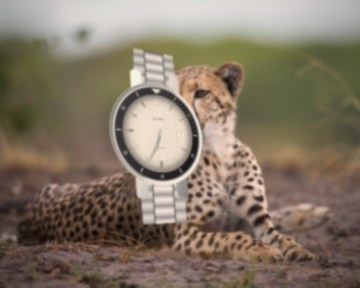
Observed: 6 h 34 min
